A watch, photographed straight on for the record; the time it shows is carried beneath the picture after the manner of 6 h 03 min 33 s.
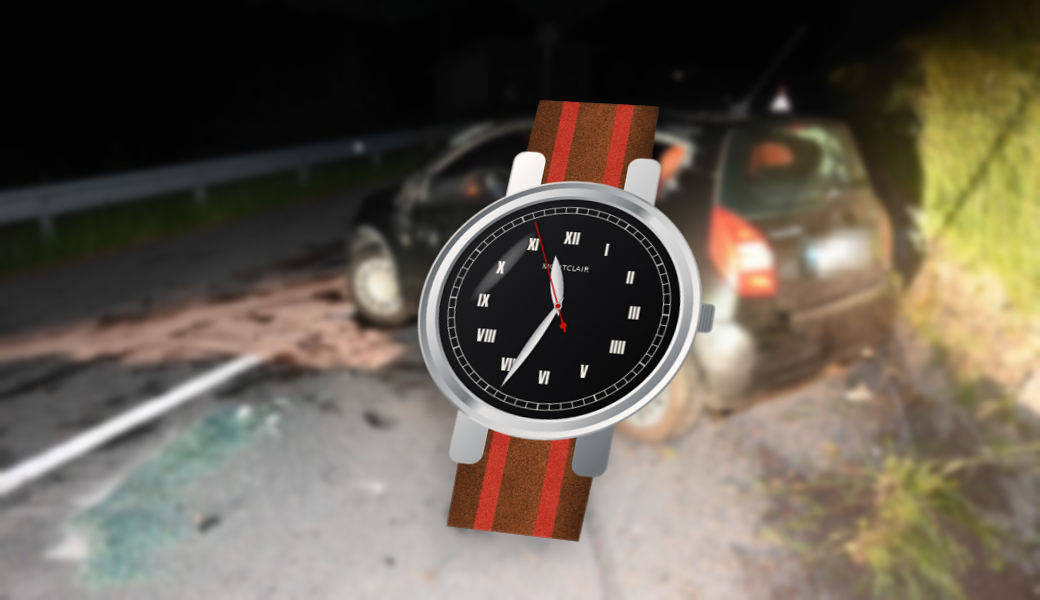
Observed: 11 h 33 min 56 s
